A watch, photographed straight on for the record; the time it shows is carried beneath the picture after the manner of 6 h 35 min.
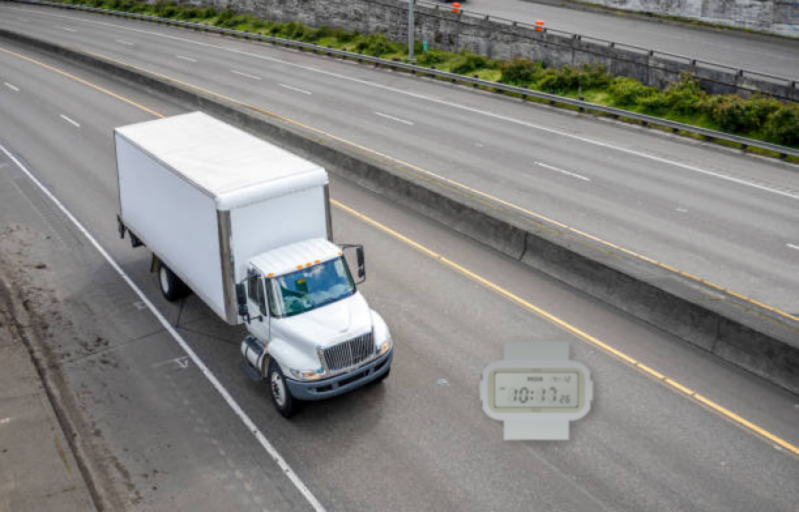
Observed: 10 h 17 min
